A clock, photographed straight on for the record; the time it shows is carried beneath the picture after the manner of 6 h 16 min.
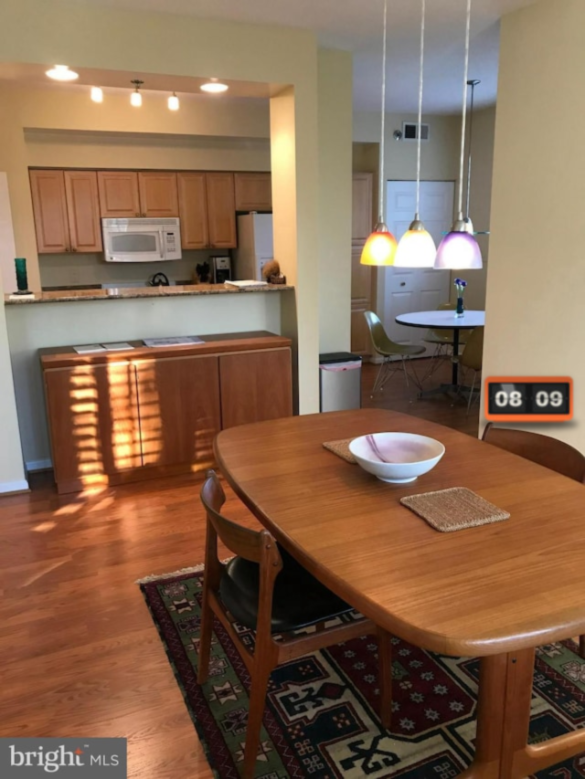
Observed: 8 h 09 min
